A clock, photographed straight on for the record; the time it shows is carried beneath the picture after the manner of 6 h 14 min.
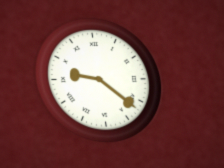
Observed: 9 h 22 min
